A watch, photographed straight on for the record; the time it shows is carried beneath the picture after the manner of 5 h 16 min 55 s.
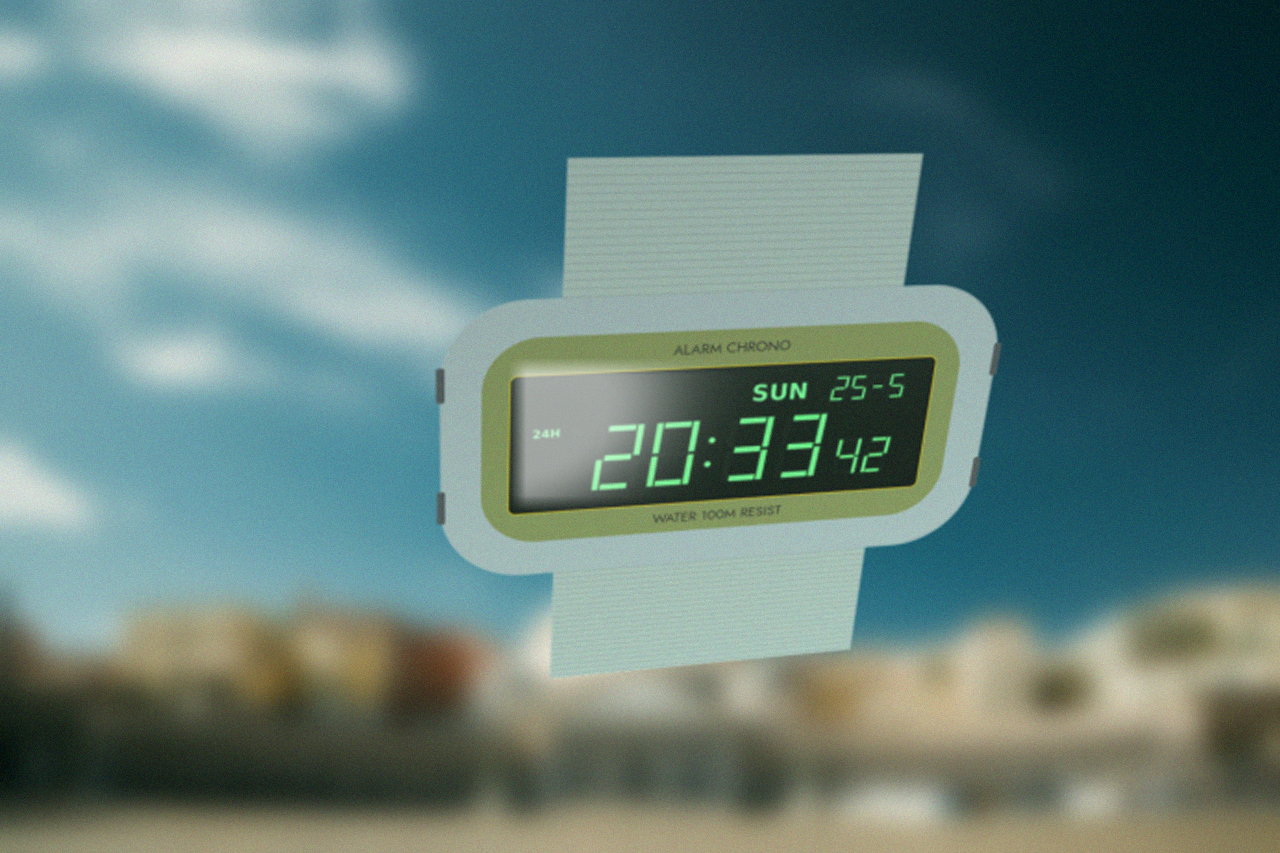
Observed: 20 h 33 min 42 s
